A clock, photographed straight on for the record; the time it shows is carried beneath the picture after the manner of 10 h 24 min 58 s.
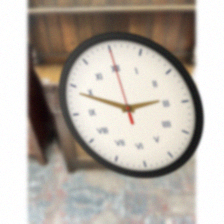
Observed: 2 h 49 min 00 s
